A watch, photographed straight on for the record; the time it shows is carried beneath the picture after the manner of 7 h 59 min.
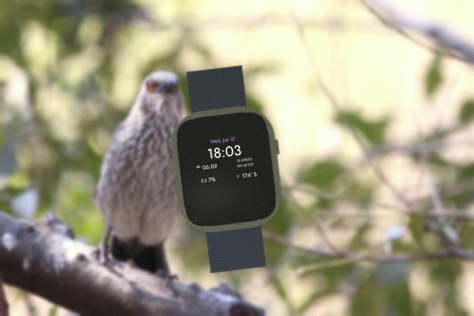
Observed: 18 h 03 min
